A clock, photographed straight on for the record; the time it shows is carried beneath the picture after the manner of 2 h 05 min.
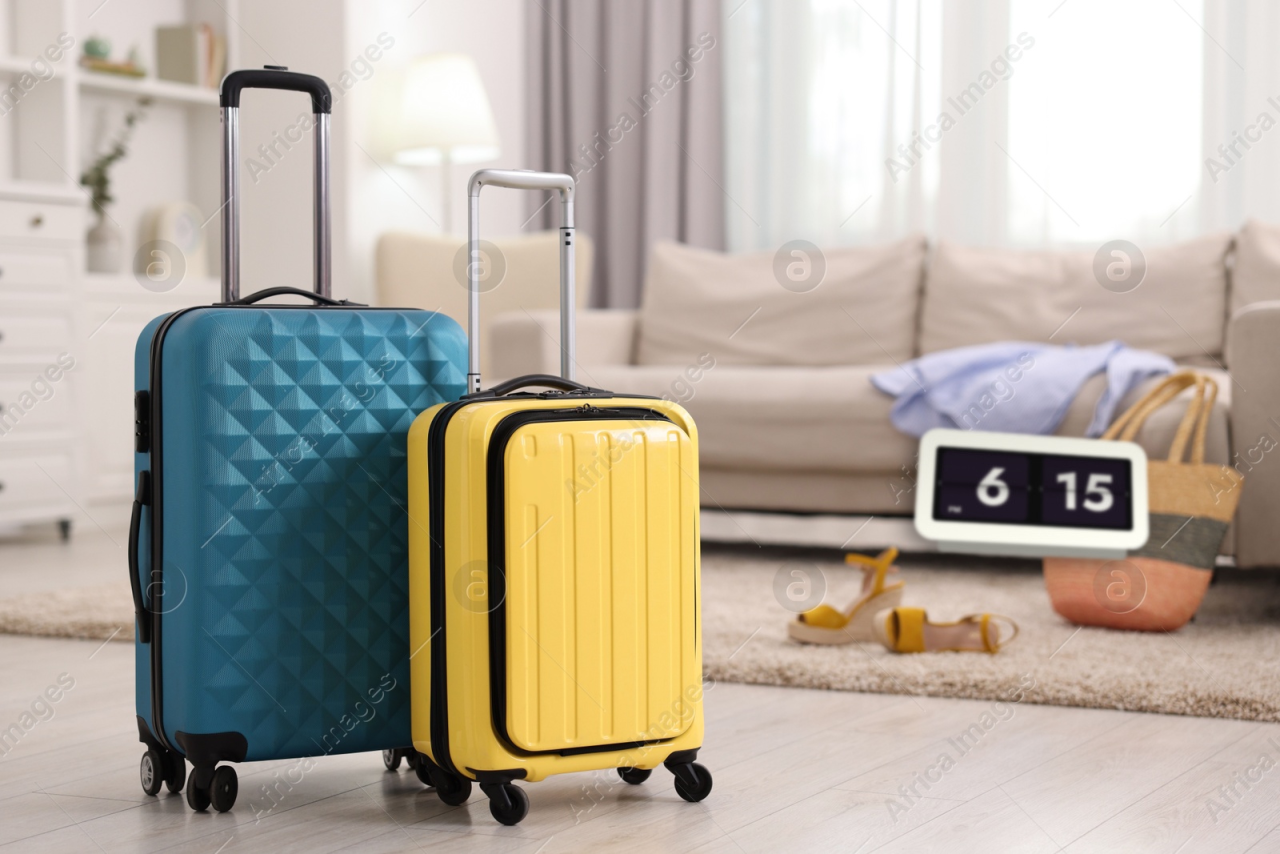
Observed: 6 h 15 min
